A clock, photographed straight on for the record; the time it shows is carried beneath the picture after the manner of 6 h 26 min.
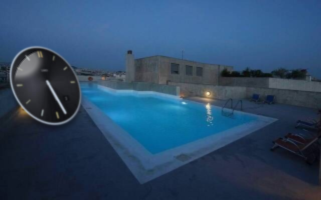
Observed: 5 h 27 min
